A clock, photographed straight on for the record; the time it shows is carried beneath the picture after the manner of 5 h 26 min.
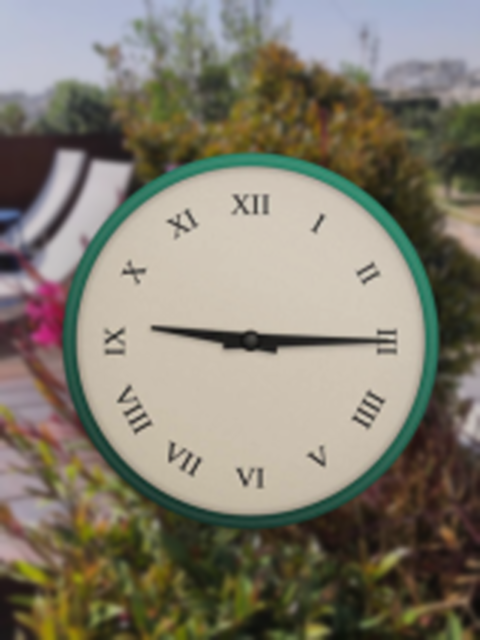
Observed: 9 h 15 min
